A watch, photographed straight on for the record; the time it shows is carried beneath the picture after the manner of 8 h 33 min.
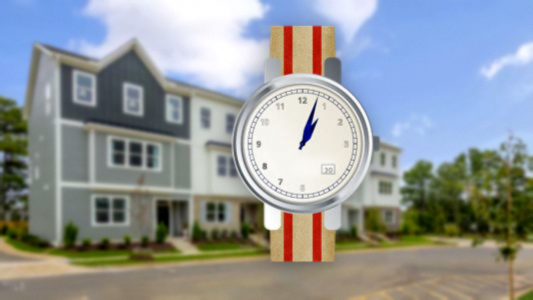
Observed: 1 h 03 min
